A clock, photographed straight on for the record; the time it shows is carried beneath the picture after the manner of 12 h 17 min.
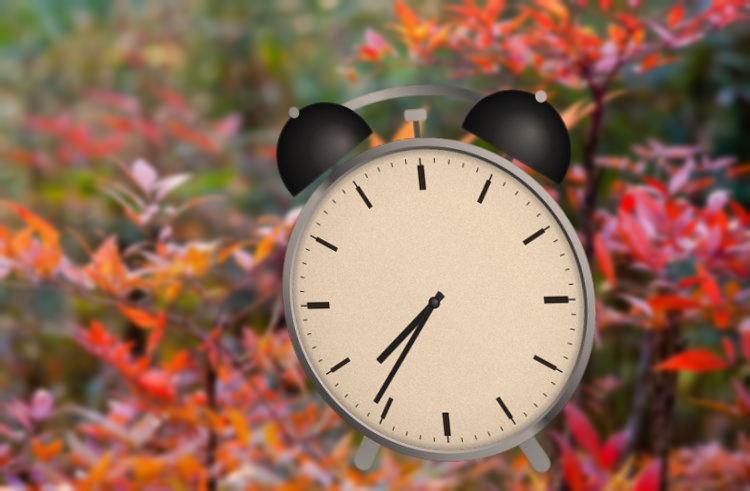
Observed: 7 h 36 min
